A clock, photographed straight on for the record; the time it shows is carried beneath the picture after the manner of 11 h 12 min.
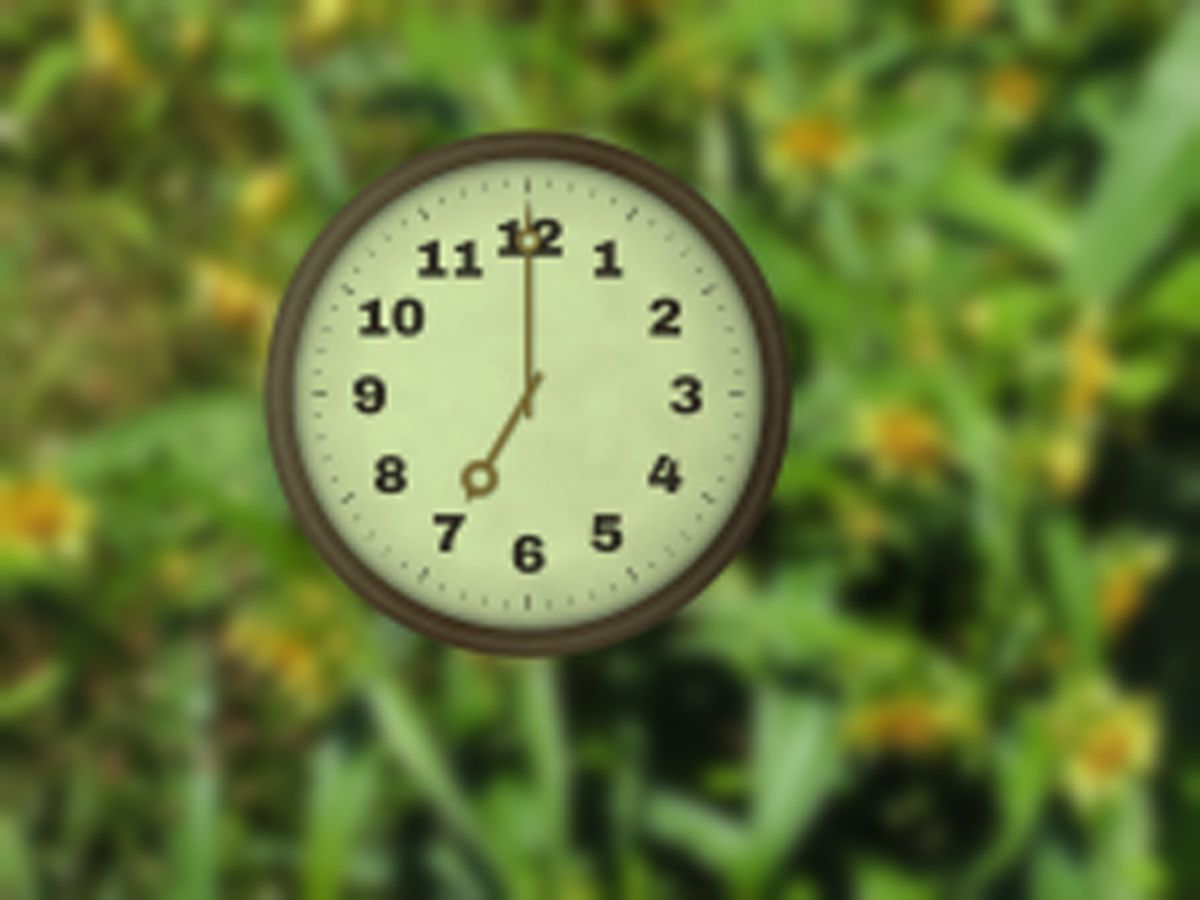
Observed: 7 h 00 min
